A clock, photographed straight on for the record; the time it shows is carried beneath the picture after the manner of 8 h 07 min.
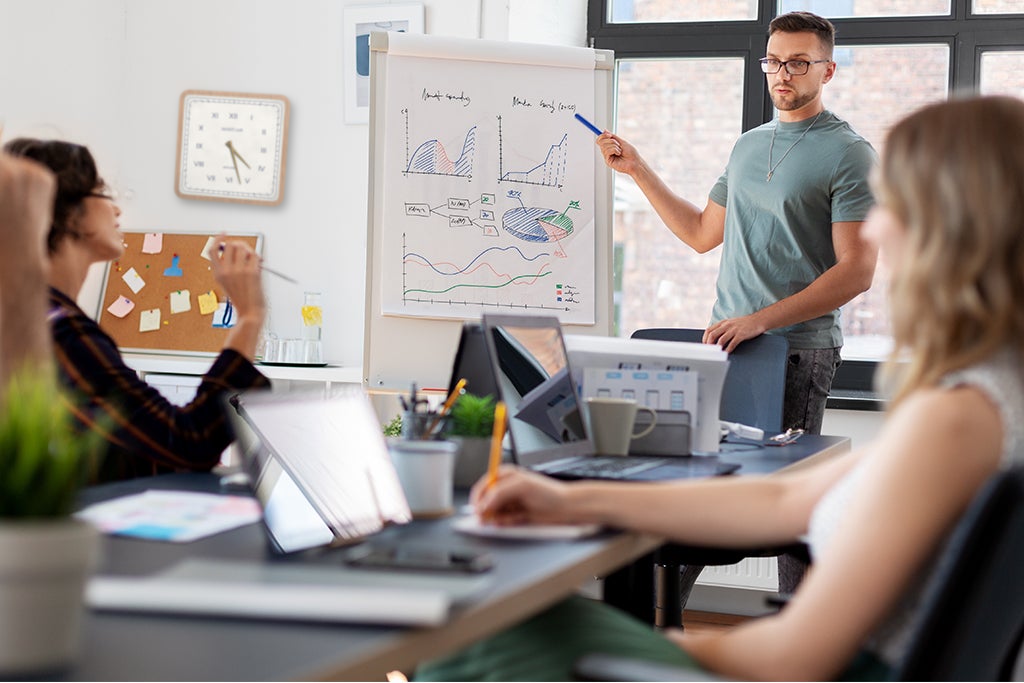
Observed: 4 h 27 min
